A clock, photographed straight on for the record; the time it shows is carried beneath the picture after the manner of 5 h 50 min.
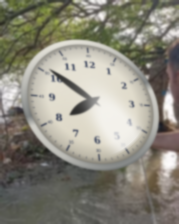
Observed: 7 h 51 min
